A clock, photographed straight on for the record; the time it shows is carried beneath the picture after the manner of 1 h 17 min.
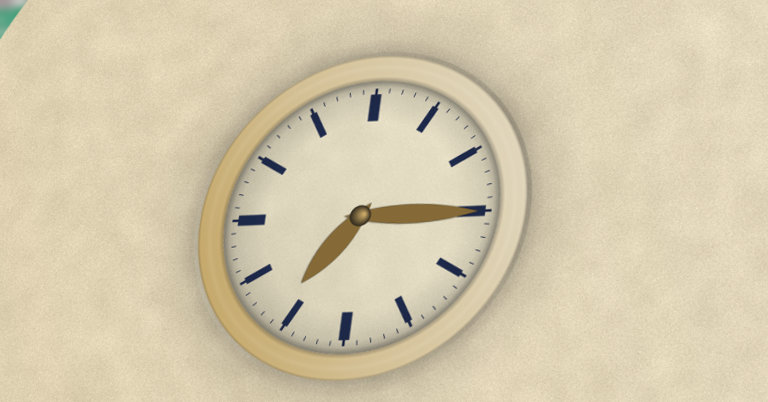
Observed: 7 h 15 min
